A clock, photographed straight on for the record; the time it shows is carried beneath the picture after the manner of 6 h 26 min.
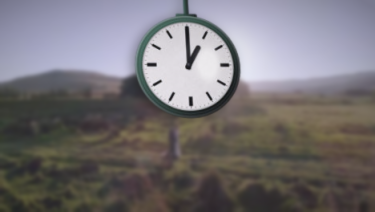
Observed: 1 h 00 min
